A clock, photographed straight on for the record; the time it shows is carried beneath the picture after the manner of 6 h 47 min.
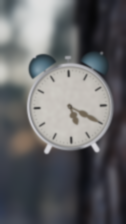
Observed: 5 h 20 min
